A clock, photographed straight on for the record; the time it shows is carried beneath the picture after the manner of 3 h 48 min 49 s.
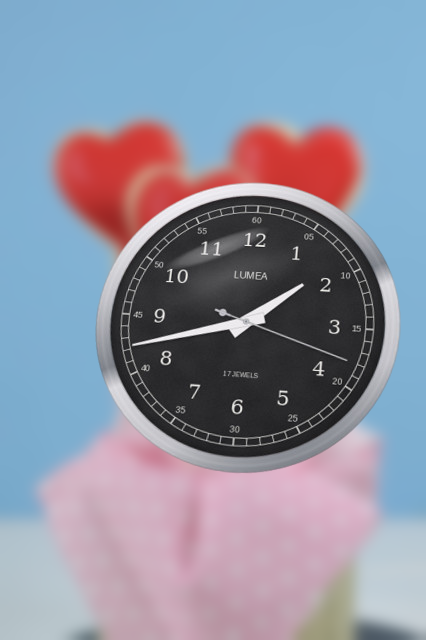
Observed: 1 h 42 min 18 s
